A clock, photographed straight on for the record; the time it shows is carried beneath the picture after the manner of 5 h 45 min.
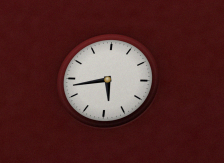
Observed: 5 h 43 min
